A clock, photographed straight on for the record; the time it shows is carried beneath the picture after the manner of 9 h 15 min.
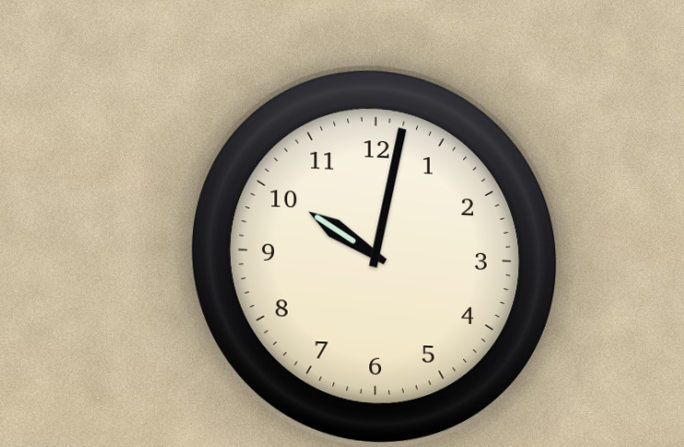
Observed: 10 h 02 min
